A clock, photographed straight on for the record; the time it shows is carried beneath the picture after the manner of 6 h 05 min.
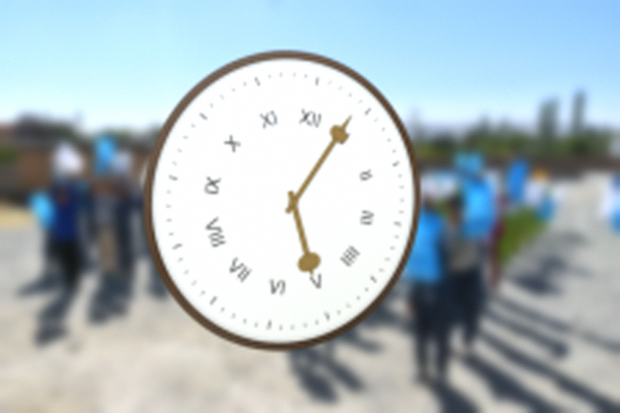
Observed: 5 h 04 min
